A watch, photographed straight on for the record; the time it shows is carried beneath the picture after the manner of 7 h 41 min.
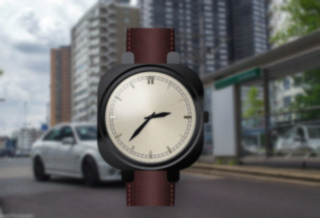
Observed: 2 h 37 min
